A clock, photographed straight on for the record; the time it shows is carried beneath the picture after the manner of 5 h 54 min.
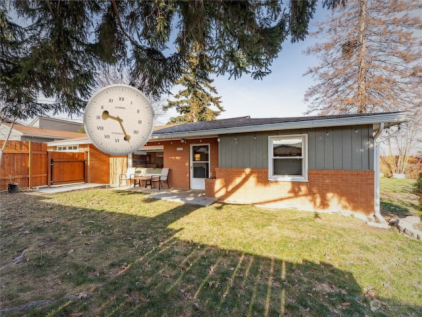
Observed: 9 h 25 min
